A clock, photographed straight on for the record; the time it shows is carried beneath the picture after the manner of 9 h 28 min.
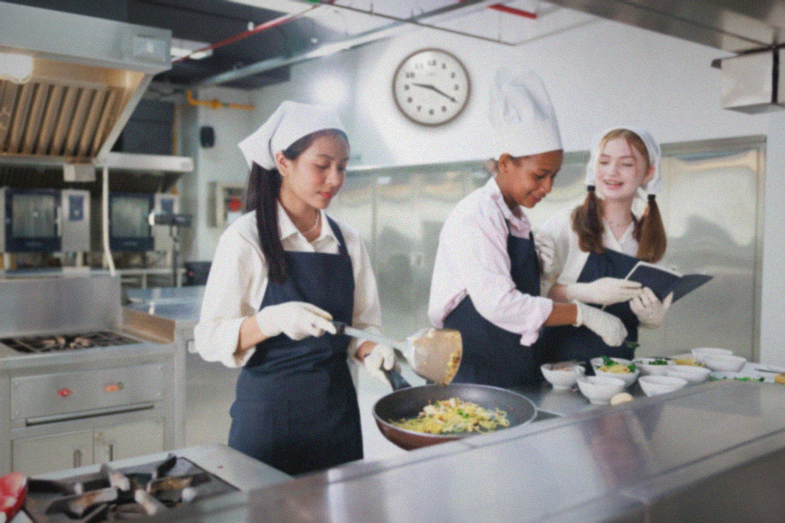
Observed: 9 h 20 min
